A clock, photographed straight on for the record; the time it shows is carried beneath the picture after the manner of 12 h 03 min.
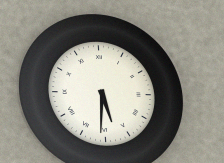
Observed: 5 h 31 min
